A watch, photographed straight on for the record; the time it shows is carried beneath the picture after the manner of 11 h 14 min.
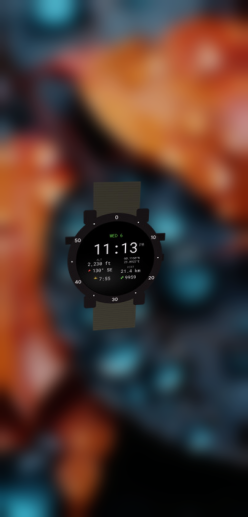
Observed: 11 h 13 min
